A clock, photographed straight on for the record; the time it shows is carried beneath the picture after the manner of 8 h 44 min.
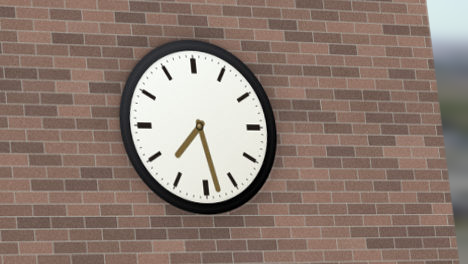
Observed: 7 h 28 min
